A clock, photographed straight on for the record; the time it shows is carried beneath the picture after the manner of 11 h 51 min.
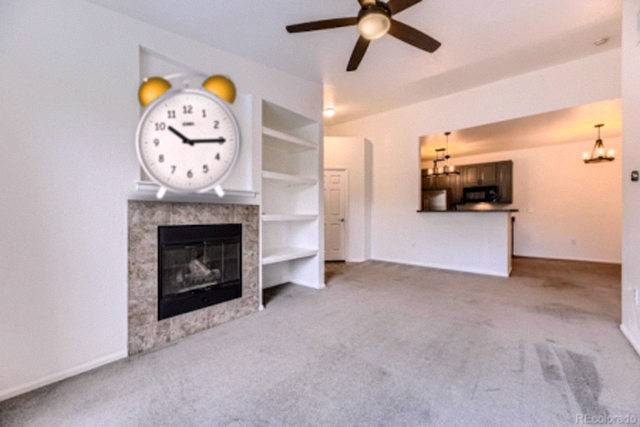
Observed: 10 h 15 min
